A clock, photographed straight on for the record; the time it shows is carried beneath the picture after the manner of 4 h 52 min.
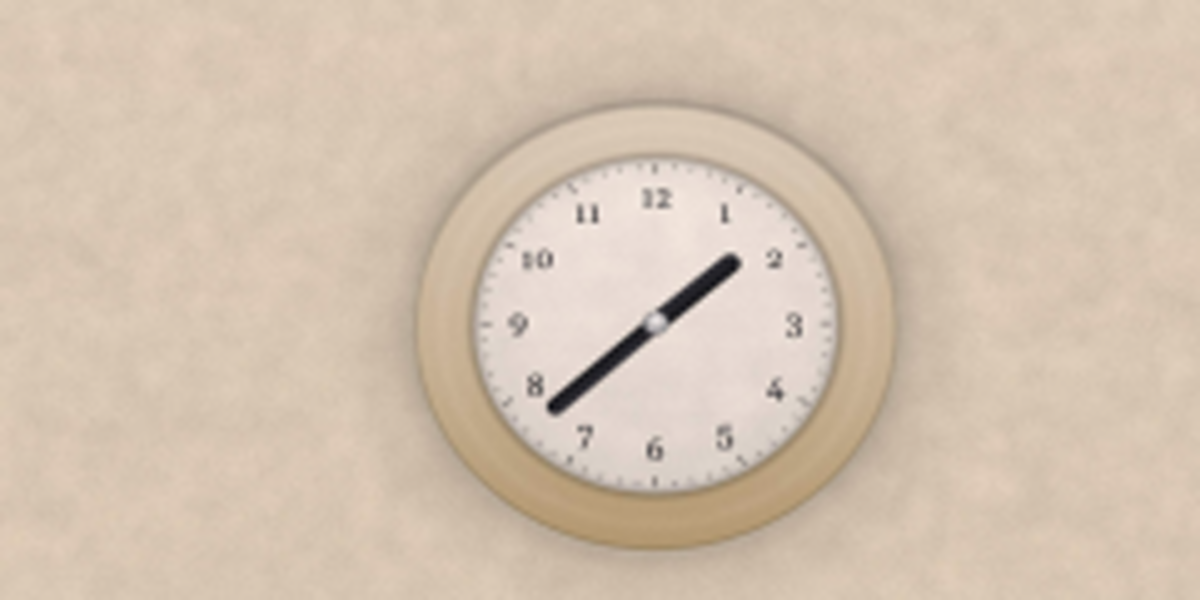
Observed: 1 h 38 min
